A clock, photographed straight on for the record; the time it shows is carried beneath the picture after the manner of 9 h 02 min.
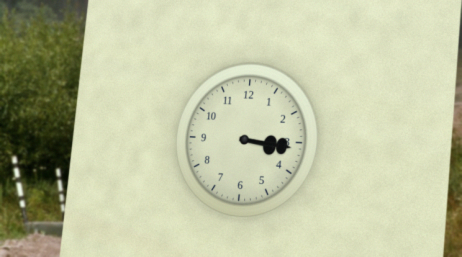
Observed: 3 h 16 min
